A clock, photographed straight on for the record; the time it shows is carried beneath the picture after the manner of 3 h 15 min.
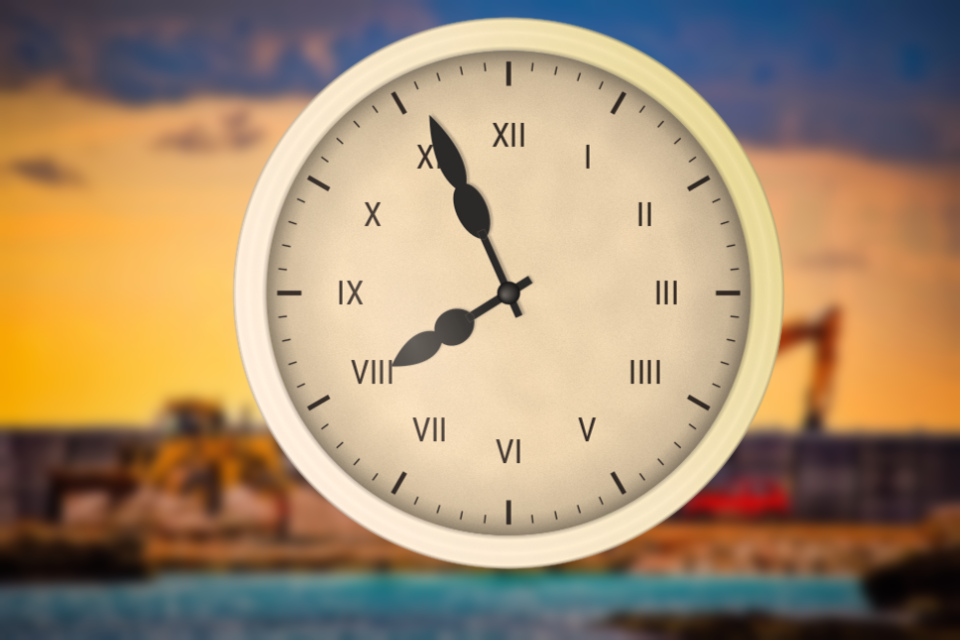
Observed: 7 h 56 min
